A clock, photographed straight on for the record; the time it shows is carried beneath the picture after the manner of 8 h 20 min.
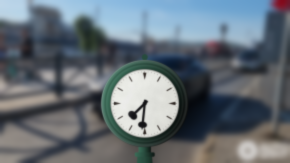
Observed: 7 h 31 min
